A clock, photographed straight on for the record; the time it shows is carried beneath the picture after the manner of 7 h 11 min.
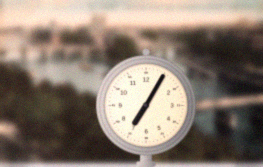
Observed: 7 h 05 min
